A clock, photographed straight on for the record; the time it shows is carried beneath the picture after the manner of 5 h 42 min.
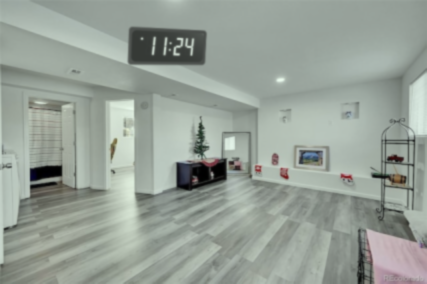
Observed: 11 h 24 min
